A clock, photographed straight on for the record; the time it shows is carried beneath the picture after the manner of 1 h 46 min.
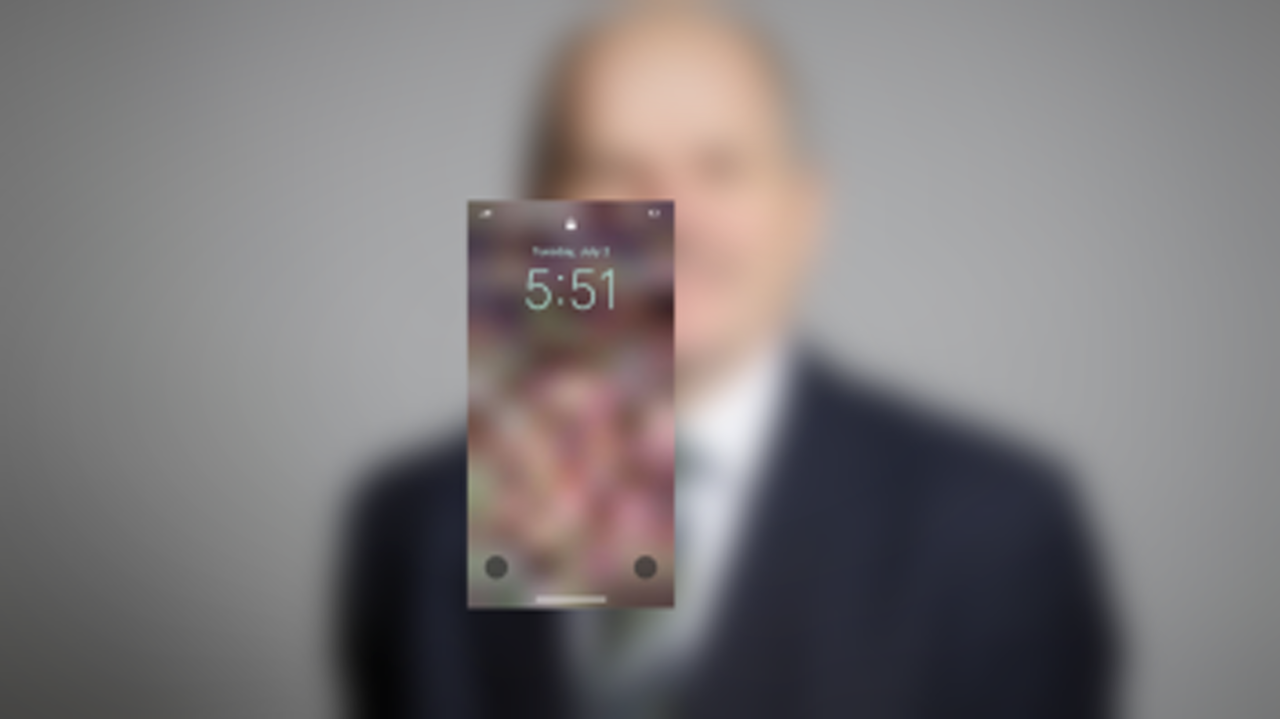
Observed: 5 h 51 min
